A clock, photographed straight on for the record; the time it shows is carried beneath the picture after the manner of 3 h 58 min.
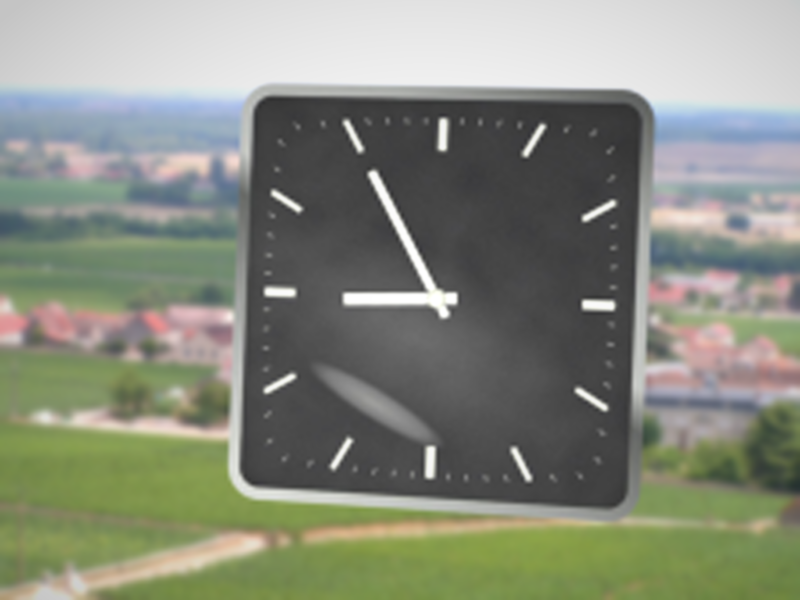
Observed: 8 h 55 min
